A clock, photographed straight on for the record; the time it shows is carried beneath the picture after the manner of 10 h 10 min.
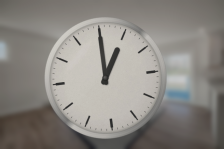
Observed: 1 h 00 min
